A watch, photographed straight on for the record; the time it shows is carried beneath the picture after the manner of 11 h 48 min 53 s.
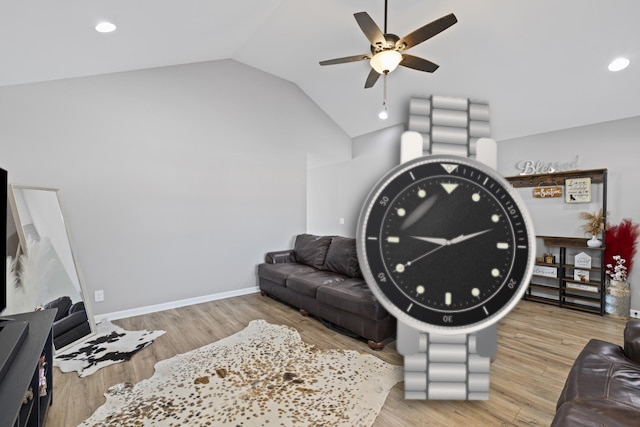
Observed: 9 h 11 min 40 s
